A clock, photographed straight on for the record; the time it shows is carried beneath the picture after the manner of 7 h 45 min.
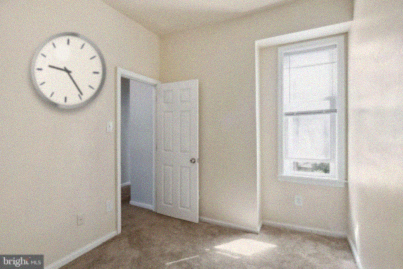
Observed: 9 h 24 min
